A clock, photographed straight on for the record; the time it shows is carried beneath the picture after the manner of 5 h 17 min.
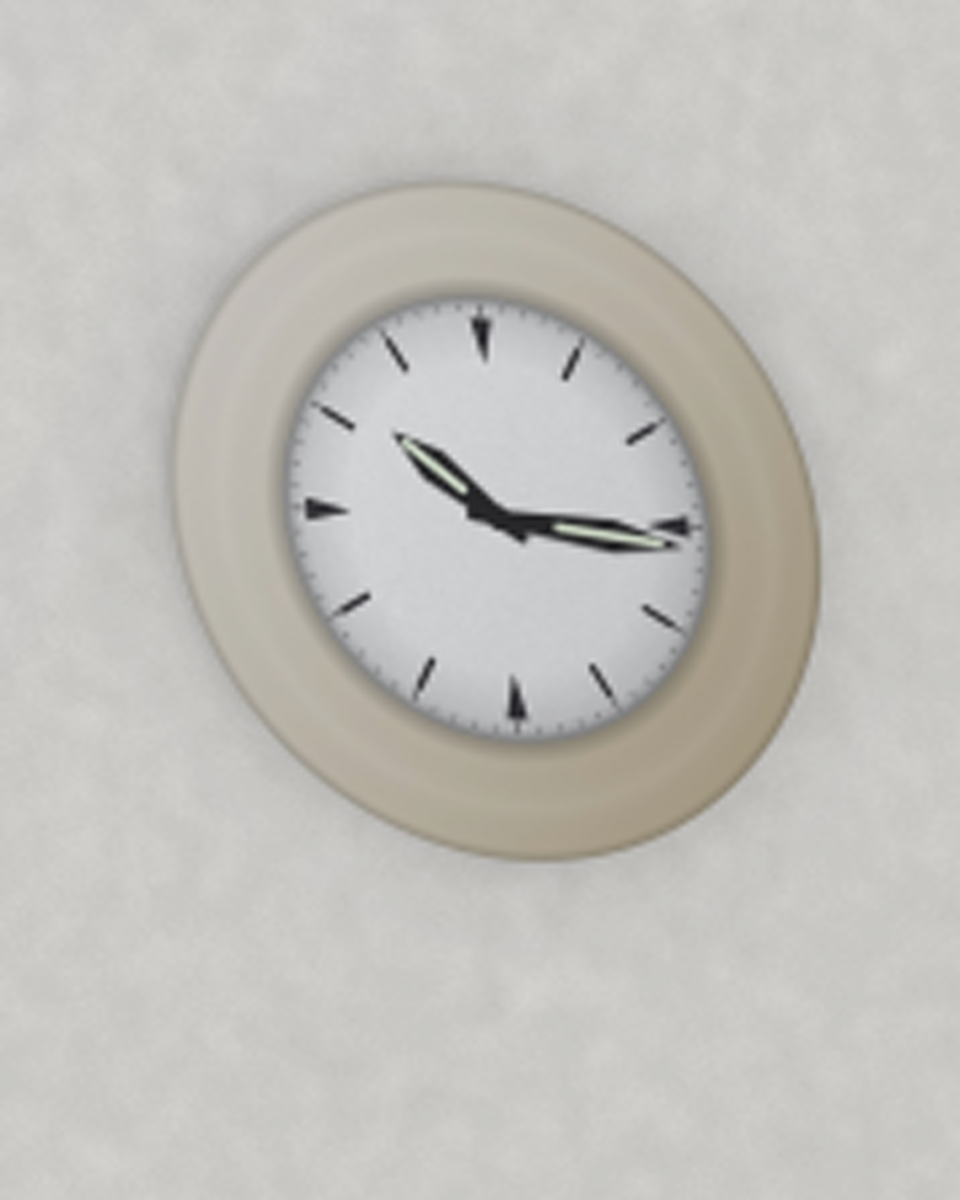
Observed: 10 h 16 min
